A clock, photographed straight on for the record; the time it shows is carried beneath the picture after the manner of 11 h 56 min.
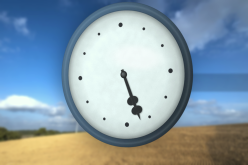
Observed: 5 h 27 min
